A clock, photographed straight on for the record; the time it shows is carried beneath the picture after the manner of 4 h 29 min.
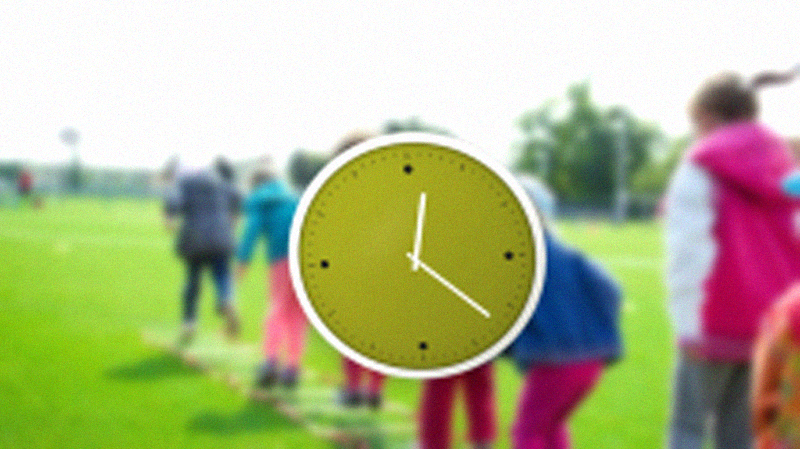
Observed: 12 h 22 min
